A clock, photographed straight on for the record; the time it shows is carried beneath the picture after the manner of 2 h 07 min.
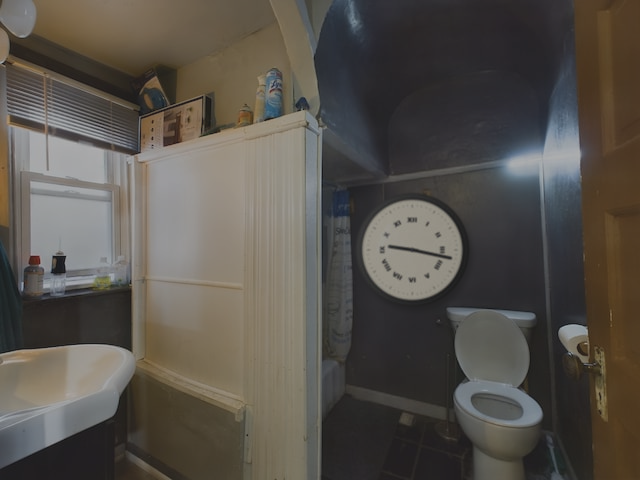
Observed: 9 h 17 min
